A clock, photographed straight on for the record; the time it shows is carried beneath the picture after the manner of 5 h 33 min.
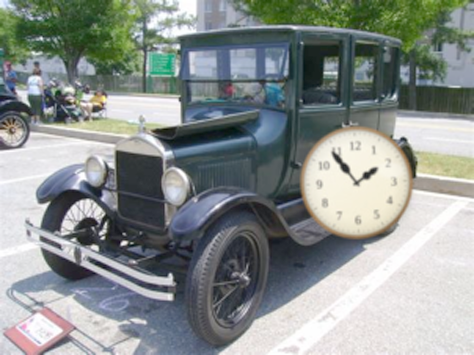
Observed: 1 h 54 min
